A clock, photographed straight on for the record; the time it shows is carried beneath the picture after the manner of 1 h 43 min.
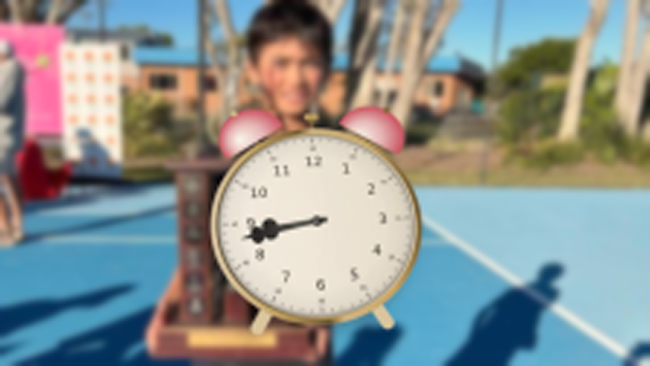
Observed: 8 h 43 min
